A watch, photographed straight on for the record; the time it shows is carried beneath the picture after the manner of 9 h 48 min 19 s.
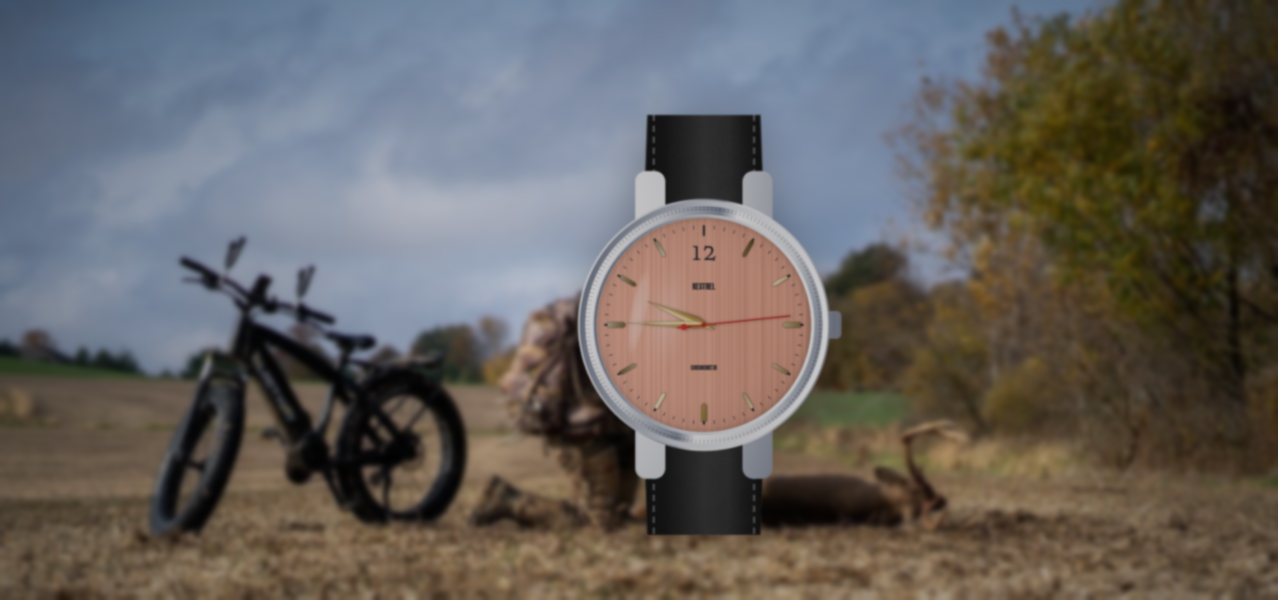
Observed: 9 h 45 min 14 s
